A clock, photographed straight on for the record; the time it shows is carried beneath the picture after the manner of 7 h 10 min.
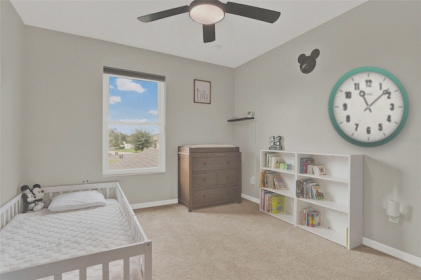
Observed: 11 h 08 min
